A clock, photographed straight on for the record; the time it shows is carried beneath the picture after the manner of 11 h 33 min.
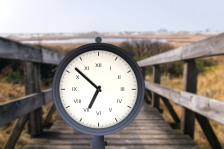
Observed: 6 h 52 min
